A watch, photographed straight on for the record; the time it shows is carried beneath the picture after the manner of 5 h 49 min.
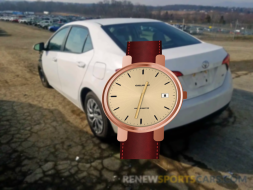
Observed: 12 h 32 min
